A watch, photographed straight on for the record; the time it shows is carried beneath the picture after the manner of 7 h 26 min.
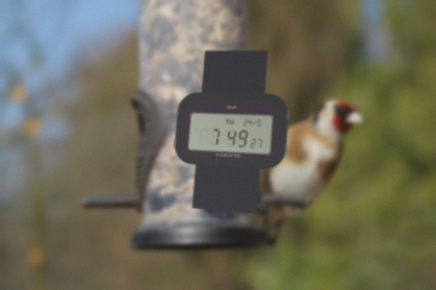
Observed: 7 h 49 min
